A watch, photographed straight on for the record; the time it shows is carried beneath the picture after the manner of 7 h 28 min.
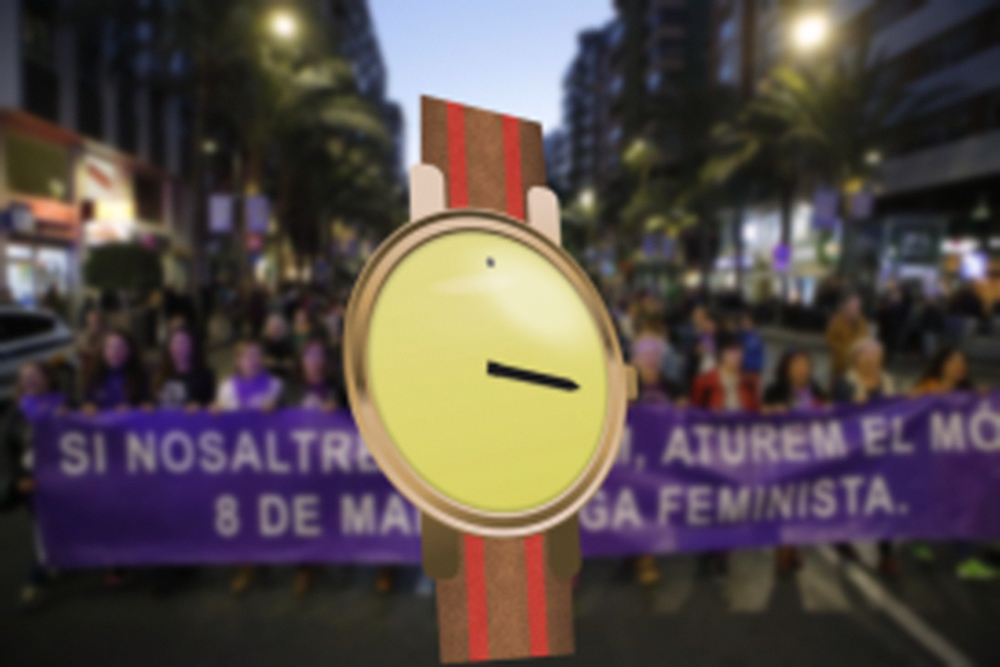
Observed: 3 h 16 min
